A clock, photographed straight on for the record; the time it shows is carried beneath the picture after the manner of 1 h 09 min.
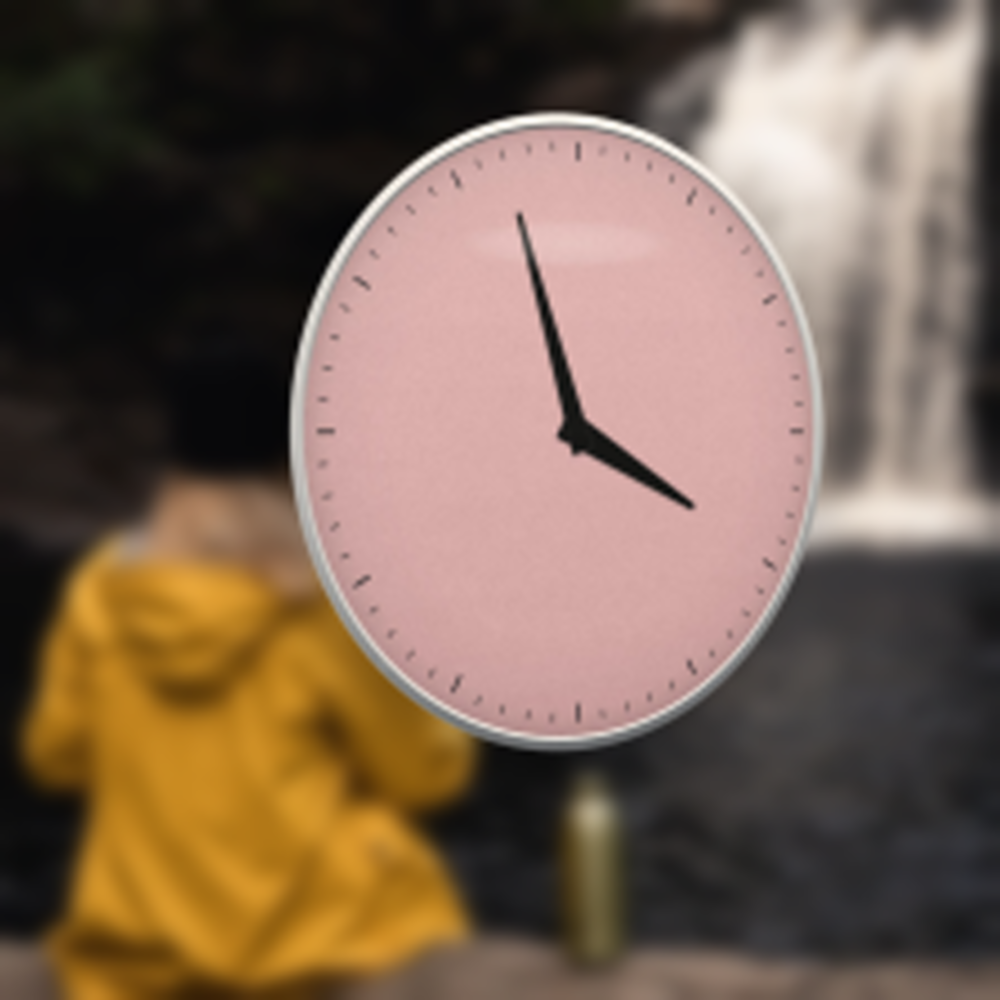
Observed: 3 h 57 min
